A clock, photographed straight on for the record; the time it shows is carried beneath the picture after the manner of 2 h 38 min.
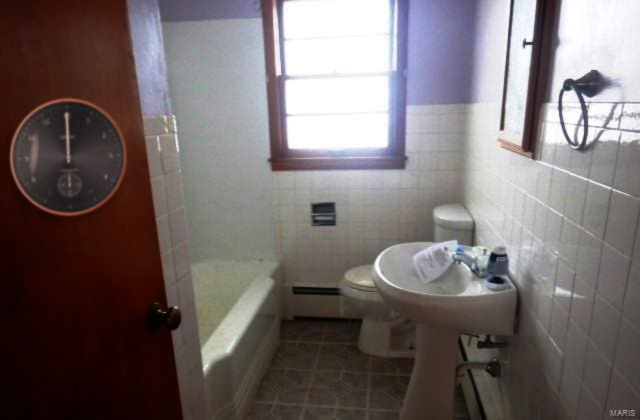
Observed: 12 h 00 min
